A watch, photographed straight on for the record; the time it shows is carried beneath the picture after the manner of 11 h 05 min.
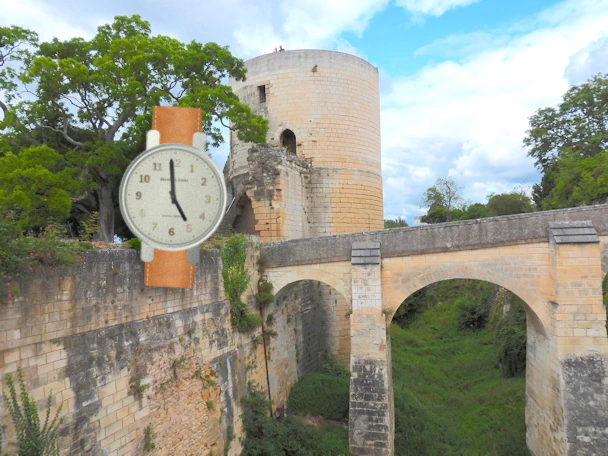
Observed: 4 h 59 min
